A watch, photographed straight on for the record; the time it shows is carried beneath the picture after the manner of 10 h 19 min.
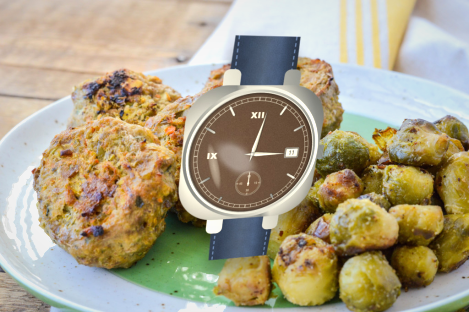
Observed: 3 h 02 min
